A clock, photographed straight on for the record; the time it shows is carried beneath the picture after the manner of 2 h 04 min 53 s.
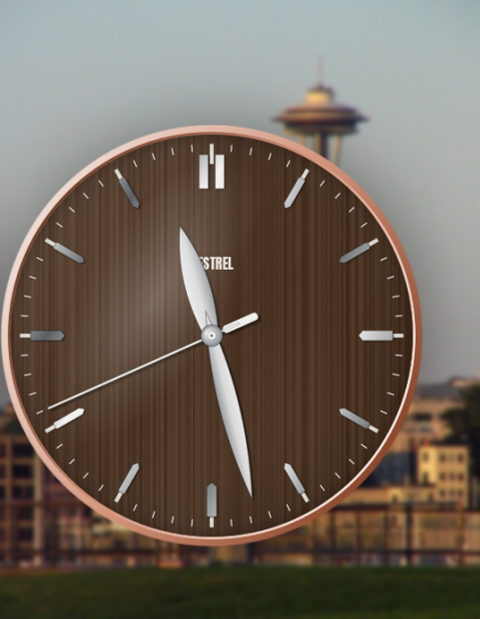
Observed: 11 h 27 min 41 s
